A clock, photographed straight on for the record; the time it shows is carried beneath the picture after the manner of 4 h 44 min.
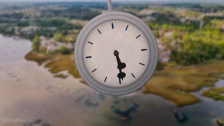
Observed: 5 h 29 min
